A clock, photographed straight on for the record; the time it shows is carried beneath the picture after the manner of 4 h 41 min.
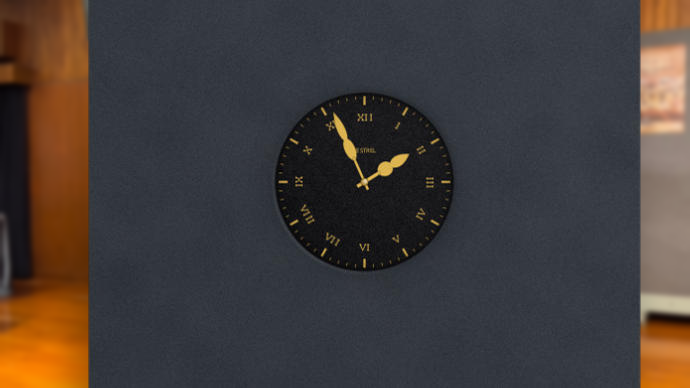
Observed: 1 h 56 min
